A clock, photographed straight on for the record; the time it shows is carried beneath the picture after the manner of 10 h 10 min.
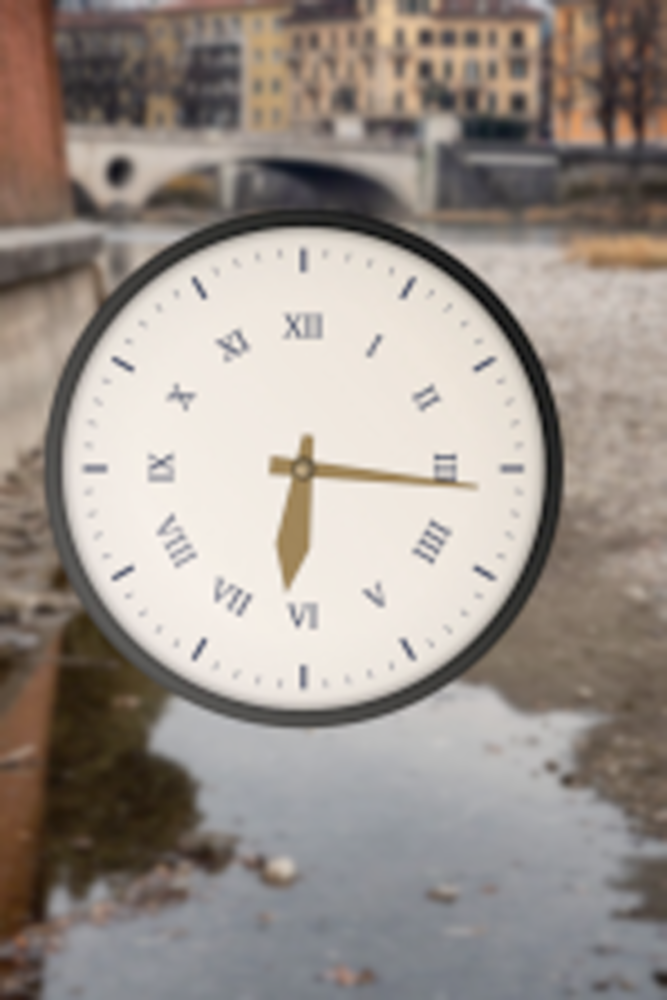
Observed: 6 h 16 min
